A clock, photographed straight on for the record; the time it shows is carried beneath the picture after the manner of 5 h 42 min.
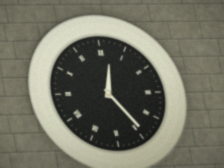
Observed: 12 h 24 min
